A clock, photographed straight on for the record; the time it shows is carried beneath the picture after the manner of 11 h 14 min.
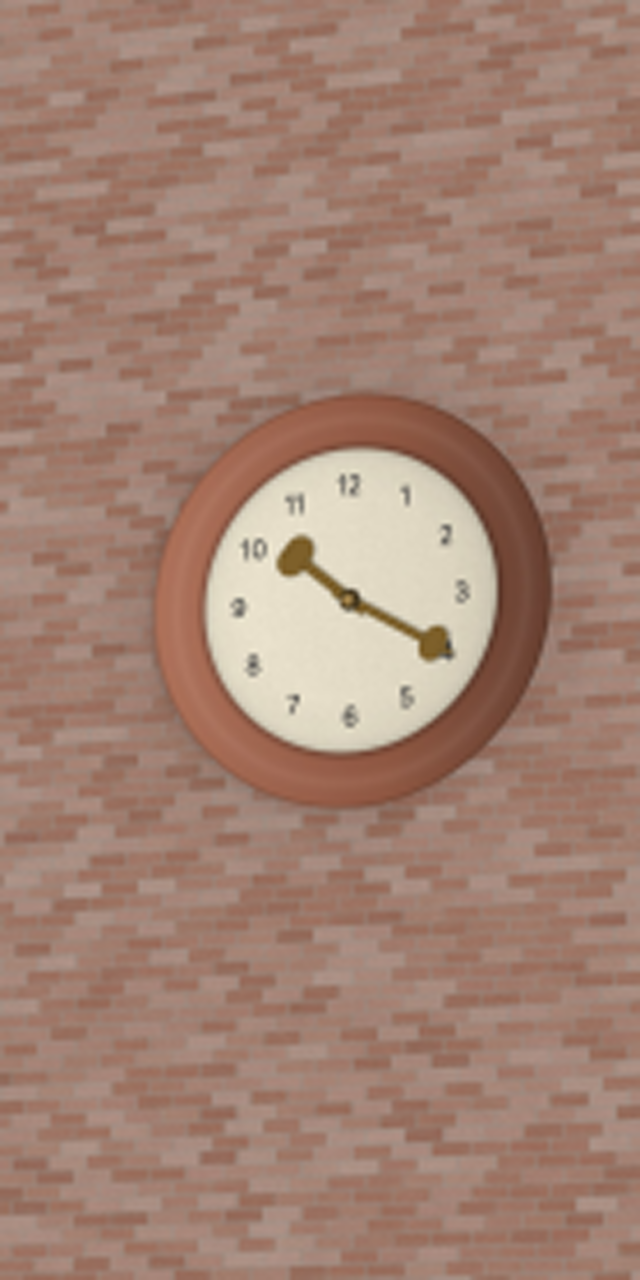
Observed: 10 h 20 min
